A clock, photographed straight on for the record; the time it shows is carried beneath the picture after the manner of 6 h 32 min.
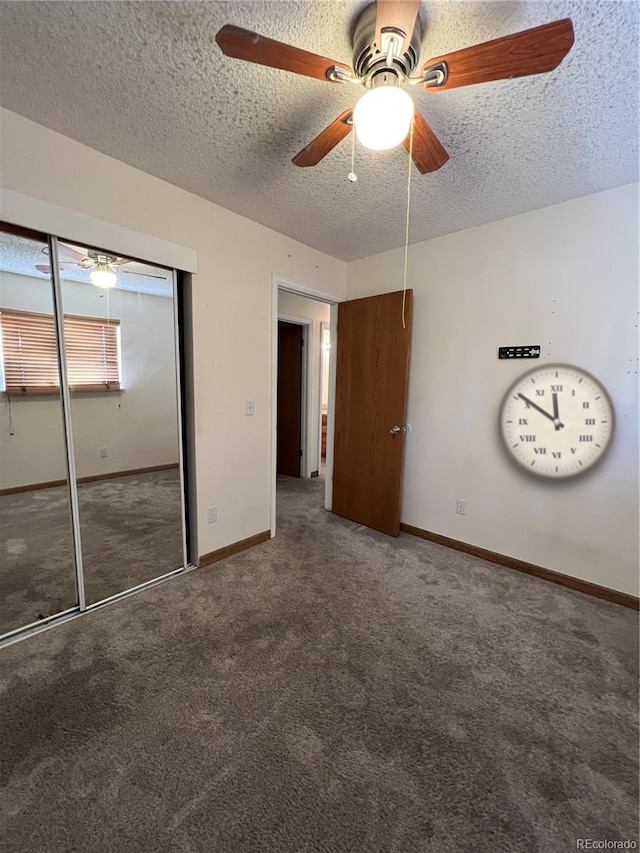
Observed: 11 h 51 min
